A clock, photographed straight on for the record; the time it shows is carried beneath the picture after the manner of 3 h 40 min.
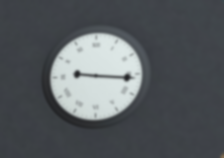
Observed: 9 h 16 min
